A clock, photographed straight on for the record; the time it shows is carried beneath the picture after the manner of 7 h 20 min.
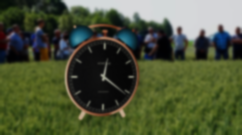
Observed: 12 h 21 min
